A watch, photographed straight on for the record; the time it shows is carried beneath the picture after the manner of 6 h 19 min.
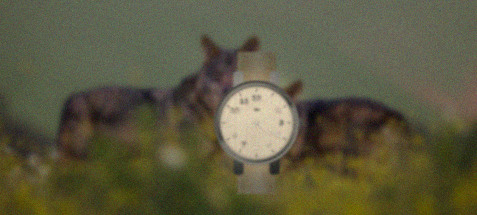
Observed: 4 h 20 min
